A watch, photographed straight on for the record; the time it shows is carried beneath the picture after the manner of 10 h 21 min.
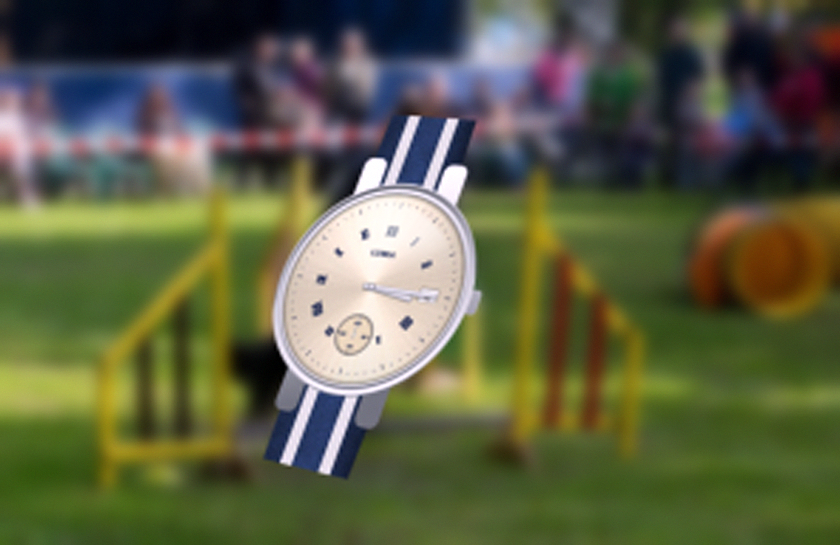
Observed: 3 h 15 min
